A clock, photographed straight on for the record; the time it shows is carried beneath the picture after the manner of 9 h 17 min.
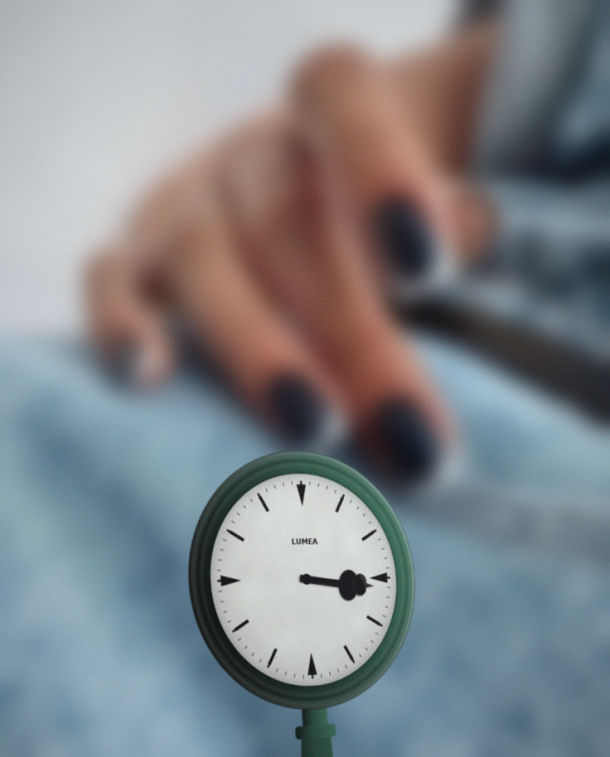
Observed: 3 h 16 min
